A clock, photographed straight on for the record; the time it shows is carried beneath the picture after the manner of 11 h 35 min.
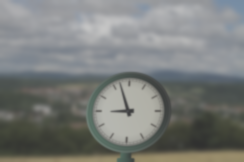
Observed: 8 h 57 min
